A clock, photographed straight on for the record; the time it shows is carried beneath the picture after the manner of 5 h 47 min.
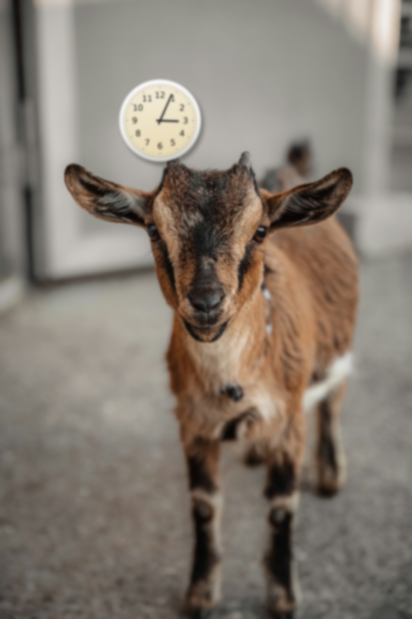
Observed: 3 h 04 min
